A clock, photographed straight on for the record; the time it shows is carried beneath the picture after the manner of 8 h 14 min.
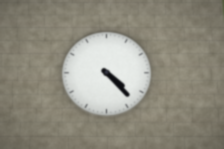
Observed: 4 h 23 min
